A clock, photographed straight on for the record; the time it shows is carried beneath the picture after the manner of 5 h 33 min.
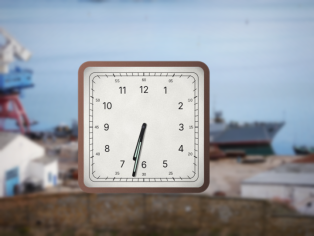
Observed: 6 h 32 min
